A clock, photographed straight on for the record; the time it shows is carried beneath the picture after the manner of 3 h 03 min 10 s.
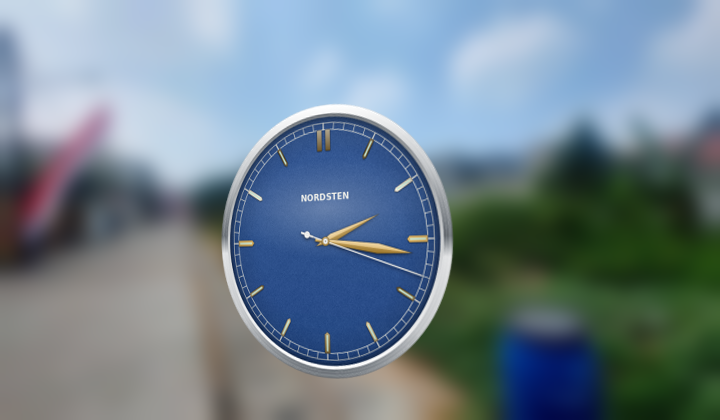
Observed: 2 h 16 min 18 s
